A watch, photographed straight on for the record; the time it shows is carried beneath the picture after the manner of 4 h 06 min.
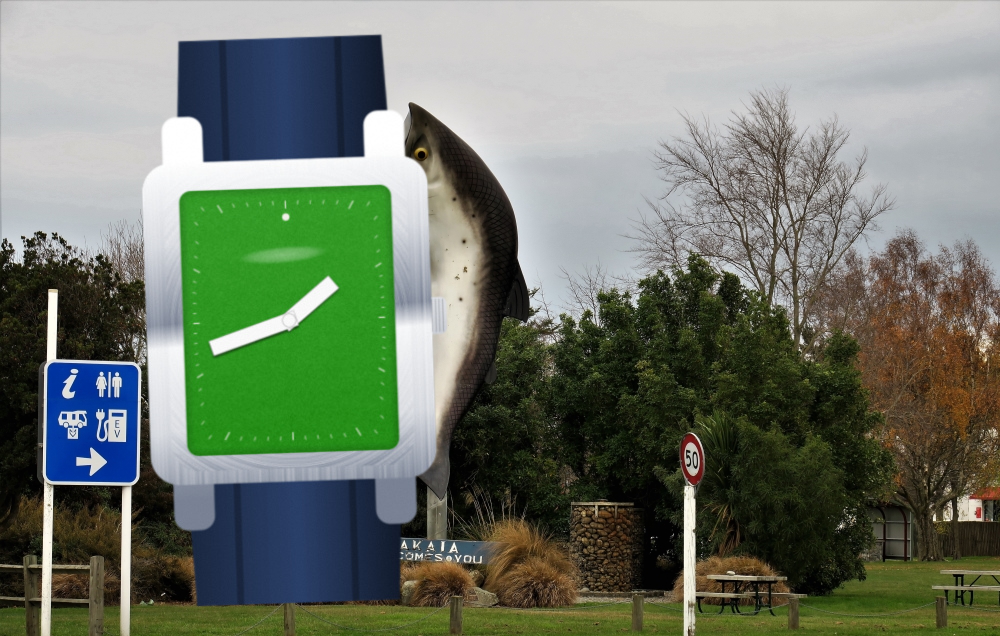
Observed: 1 h 42 min
